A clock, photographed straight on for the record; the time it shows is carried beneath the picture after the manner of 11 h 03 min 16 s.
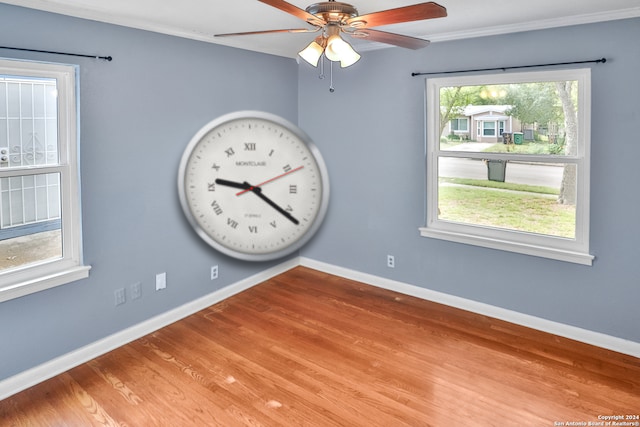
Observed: 9 h 21 min 11 s
